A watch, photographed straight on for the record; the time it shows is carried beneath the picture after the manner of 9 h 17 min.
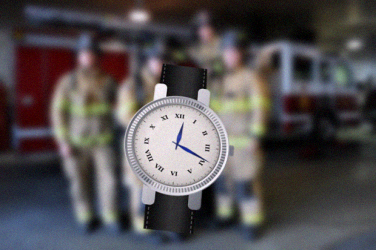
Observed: 12 h 19 min
